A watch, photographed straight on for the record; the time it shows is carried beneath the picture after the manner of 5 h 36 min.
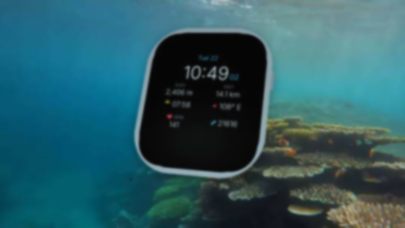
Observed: 10 h 49 min
